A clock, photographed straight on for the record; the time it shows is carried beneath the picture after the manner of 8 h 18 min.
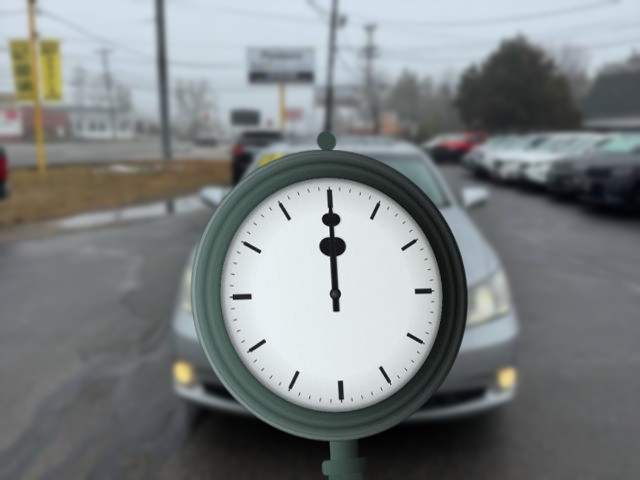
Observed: 12 h 00 min
